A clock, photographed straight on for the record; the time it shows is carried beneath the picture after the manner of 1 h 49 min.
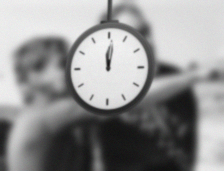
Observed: 12 h 01 min
